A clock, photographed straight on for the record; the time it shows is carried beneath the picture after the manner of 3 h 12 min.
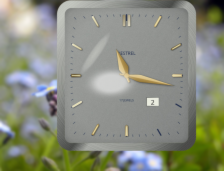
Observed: 11 h 17 min
